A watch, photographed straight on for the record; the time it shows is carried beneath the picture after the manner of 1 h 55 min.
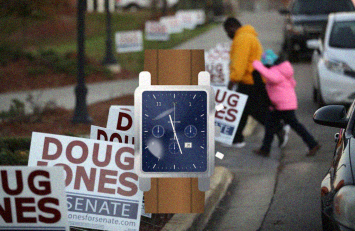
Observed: 11 h 27 min
